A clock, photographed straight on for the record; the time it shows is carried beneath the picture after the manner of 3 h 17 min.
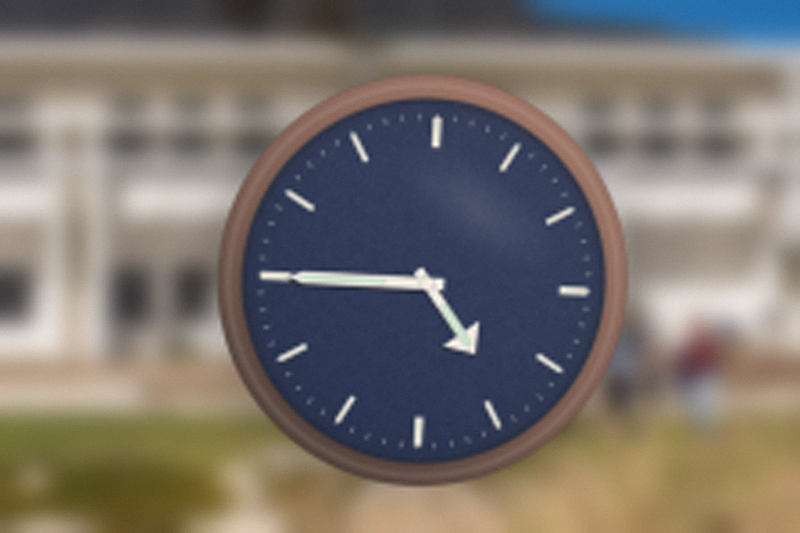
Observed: 4 h 45 min
